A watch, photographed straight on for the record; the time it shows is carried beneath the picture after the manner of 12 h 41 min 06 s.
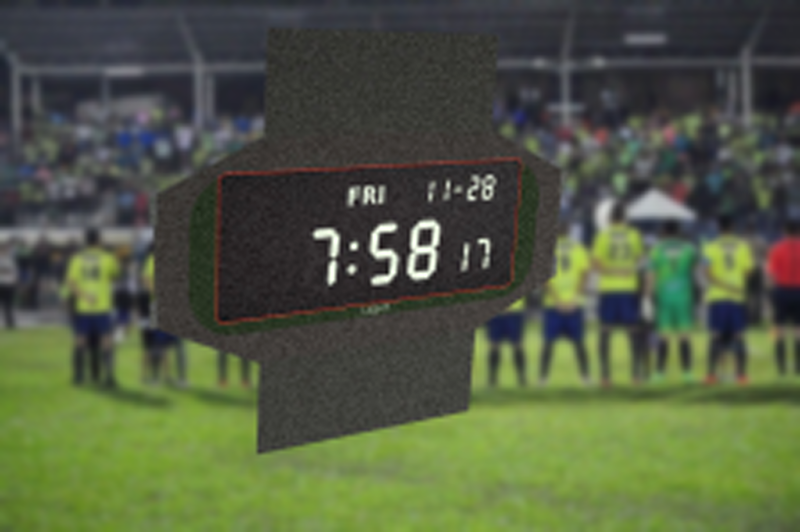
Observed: 7 h 58 min 17 s
